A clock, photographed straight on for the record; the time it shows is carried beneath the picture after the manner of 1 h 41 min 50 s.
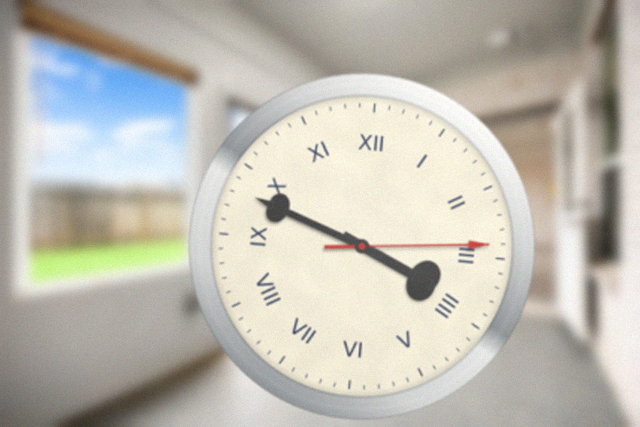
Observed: 3 h 48 min 14 s
